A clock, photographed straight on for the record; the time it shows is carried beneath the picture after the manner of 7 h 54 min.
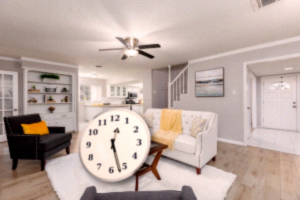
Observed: 12 h 27 min
